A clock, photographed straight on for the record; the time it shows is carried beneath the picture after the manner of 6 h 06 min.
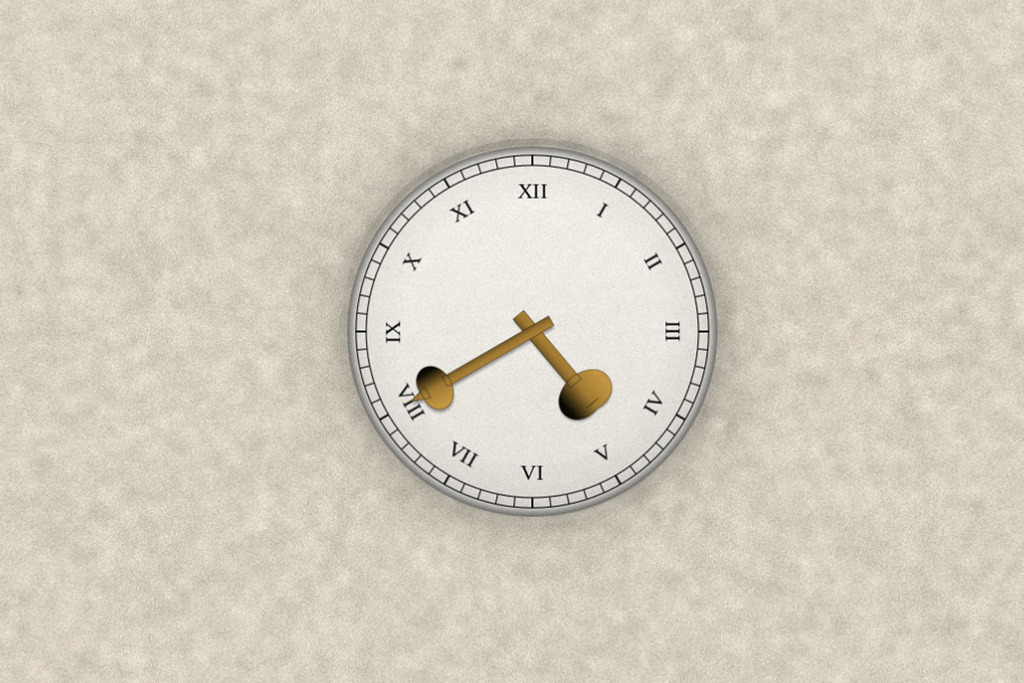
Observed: 4 h 40 min
